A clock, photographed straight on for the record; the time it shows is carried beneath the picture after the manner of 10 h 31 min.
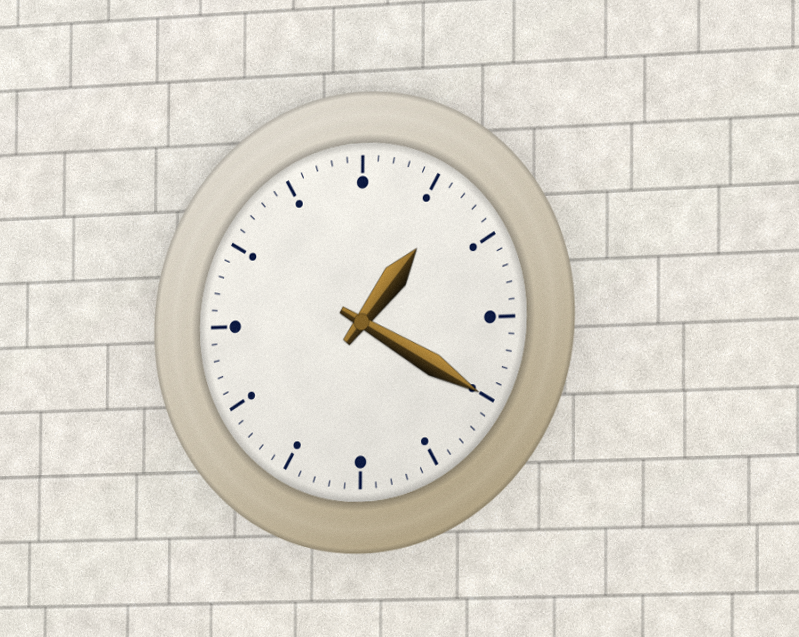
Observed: 1 h 20 min
